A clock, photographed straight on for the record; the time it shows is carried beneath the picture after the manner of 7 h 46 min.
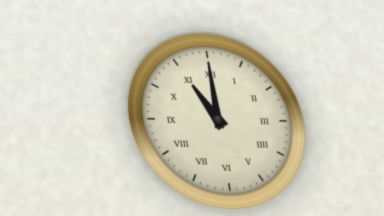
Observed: 11 h 00 min
